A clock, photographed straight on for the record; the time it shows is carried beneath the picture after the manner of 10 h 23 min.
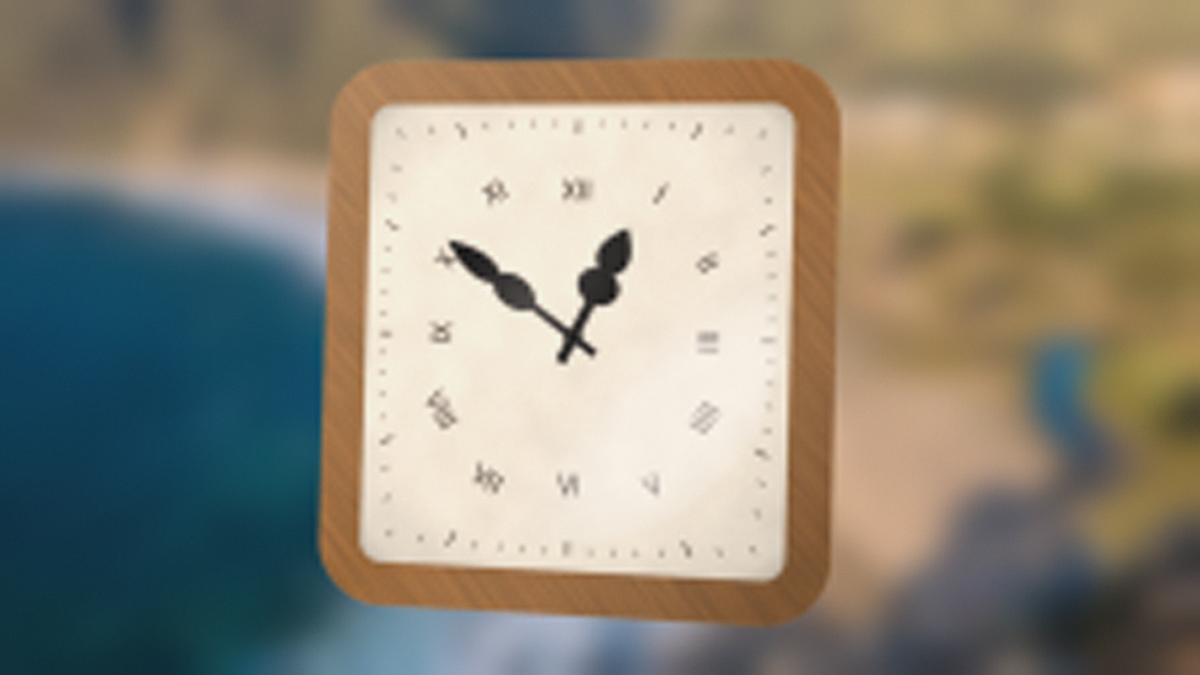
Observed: 12 h 51 min
